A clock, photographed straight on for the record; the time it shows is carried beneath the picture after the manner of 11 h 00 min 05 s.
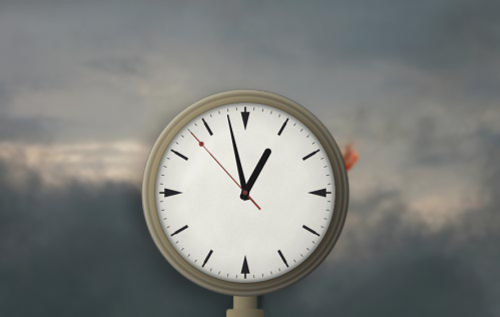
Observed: 12 h 57 min 53 s
